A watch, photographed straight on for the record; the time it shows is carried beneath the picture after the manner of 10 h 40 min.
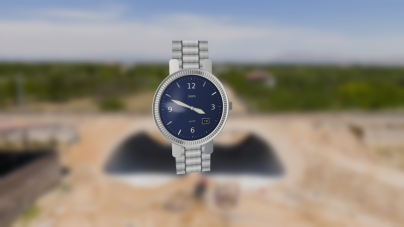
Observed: 3 h 49 min
